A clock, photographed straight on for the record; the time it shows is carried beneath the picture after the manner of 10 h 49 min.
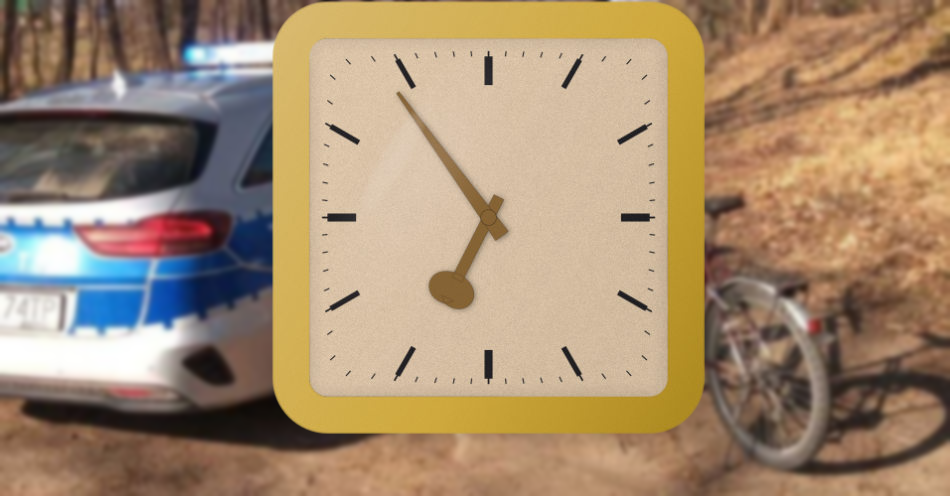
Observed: 6 h 54 min
